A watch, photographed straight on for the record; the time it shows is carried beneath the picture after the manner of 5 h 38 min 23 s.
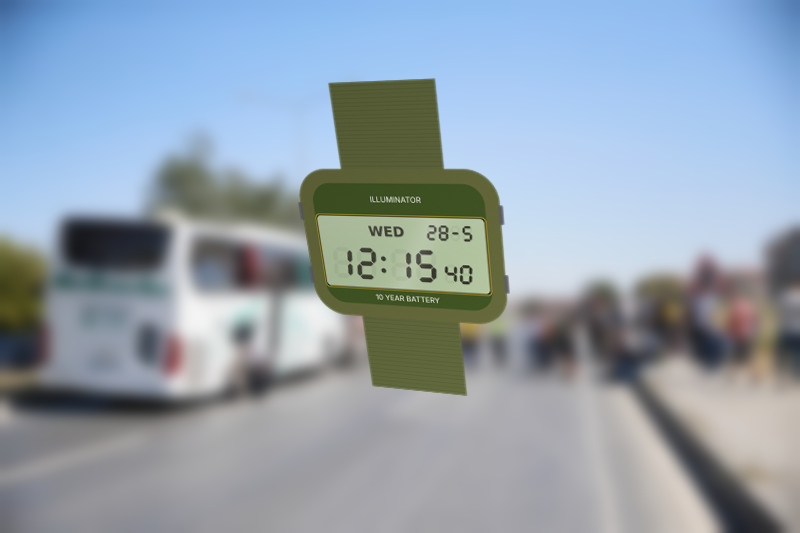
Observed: 12 h 15 min 40 s
